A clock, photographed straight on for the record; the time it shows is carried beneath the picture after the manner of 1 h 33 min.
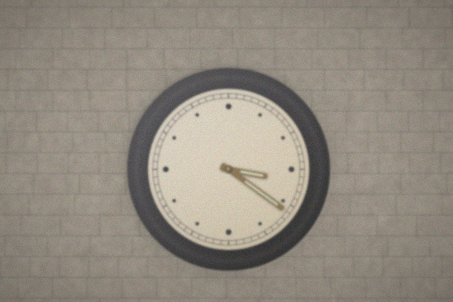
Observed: 3 h 21 min
